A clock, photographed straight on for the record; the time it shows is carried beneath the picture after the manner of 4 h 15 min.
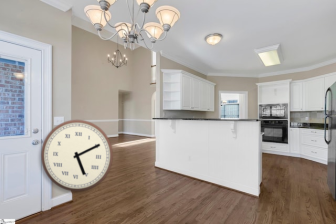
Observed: 5 h 10 min
